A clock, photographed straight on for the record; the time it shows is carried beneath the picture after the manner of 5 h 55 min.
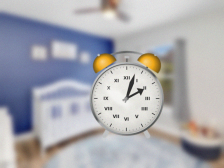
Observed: 2 h 03 min
